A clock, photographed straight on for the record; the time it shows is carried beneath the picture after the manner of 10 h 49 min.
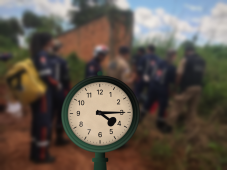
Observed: 4 h 15 min
